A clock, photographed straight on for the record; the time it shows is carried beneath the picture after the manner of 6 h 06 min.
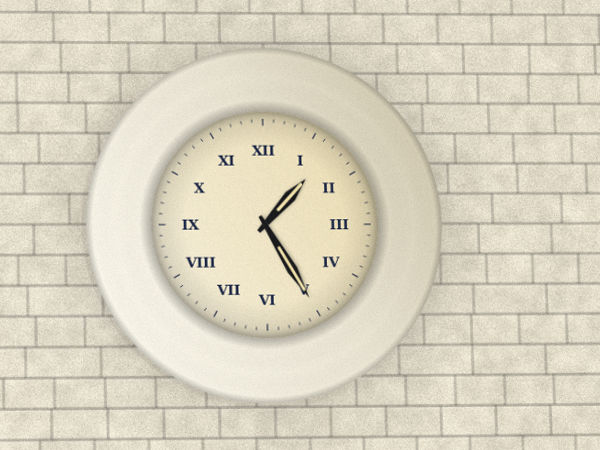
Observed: 1 h 25 min
